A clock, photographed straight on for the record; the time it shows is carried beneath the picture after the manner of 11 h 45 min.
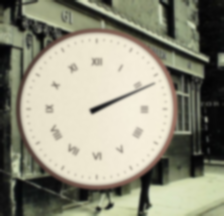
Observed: 2 h 11 min
